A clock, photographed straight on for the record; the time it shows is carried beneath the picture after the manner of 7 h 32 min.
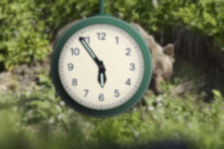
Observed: 5 h 54 min
